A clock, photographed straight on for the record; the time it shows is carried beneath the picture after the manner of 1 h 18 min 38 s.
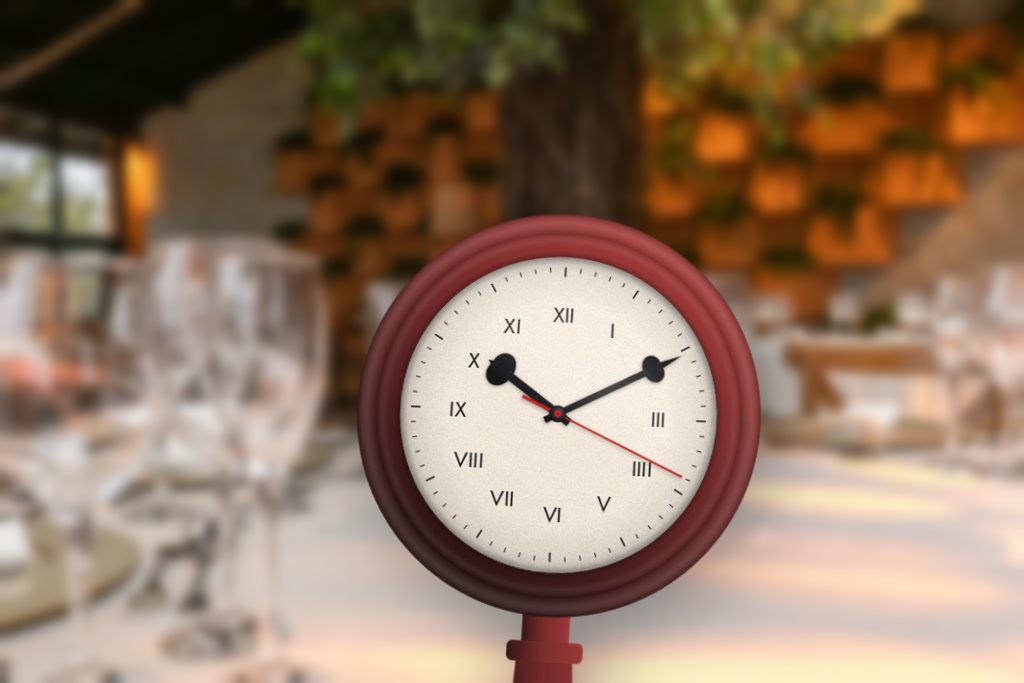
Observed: 10 h 10 min 19 s
